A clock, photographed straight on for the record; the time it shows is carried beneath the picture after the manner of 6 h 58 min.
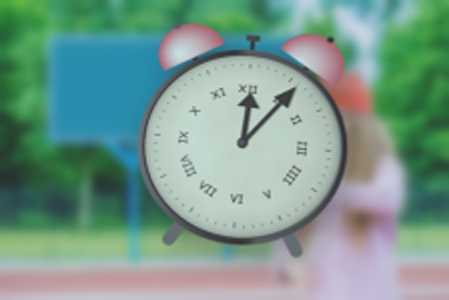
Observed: 12 h 06 min
